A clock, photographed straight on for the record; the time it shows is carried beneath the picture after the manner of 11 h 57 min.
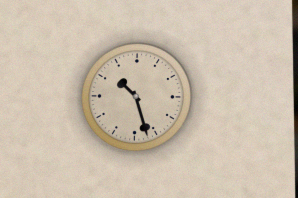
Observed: 10 h 27 min
